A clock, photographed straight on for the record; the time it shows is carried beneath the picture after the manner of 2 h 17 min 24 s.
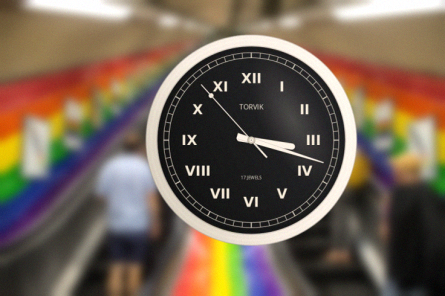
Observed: 3 h 17 min 53 s
